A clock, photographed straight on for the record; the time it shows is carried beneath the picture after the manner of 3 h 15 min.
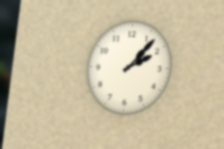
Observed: 2 h 07 min
